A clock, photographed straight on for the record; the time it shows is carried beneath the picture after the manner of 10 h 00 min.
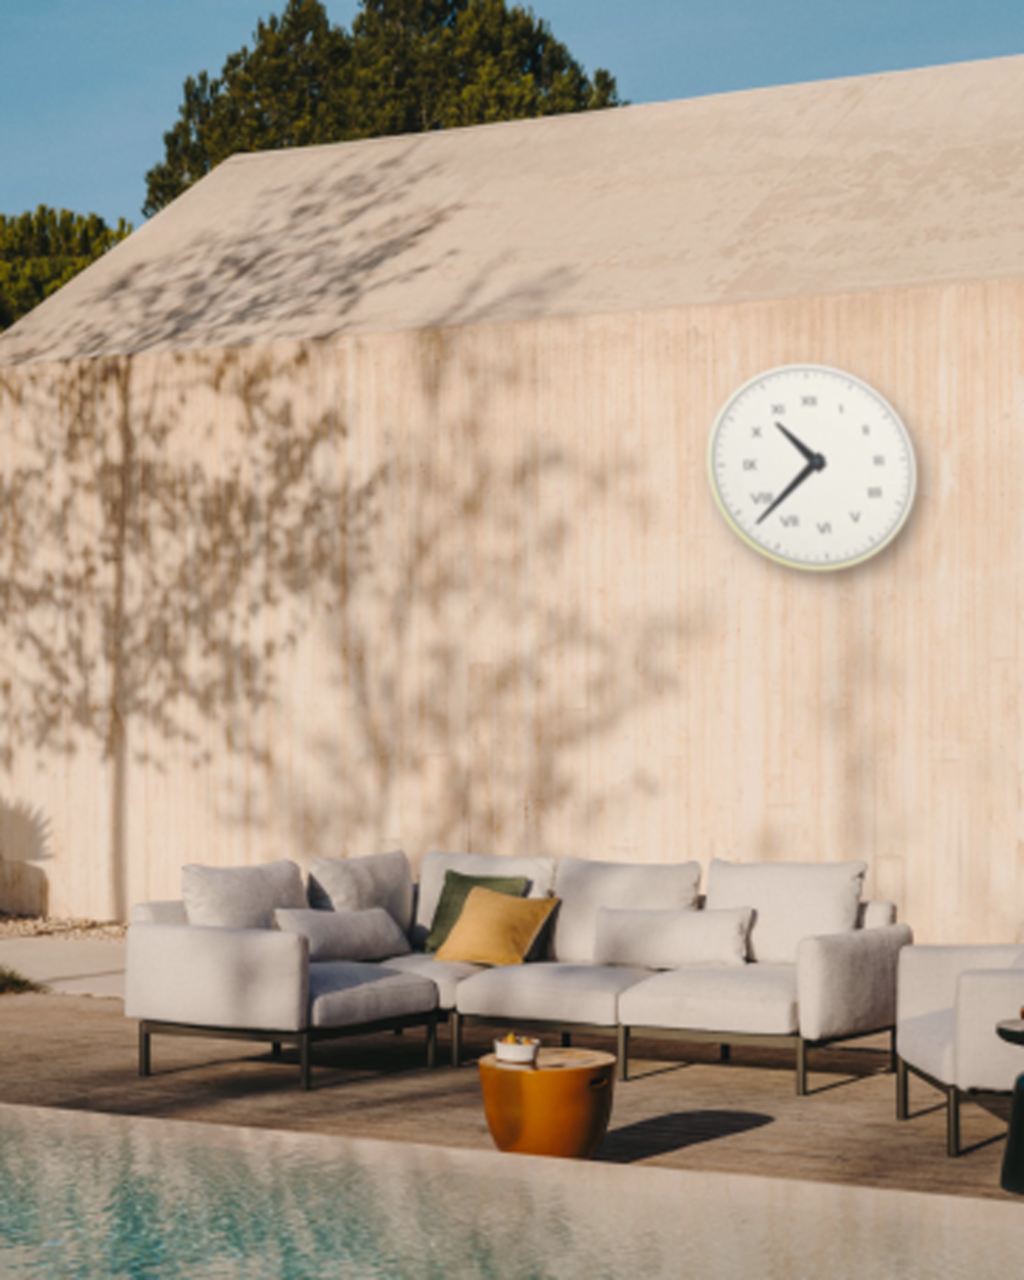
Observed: 10 h 38 min
